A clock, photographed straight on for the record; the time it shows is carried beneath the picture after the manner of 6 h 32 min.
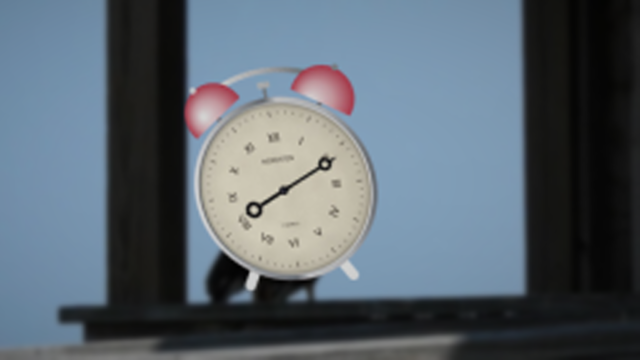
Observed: 8 h 11 min
